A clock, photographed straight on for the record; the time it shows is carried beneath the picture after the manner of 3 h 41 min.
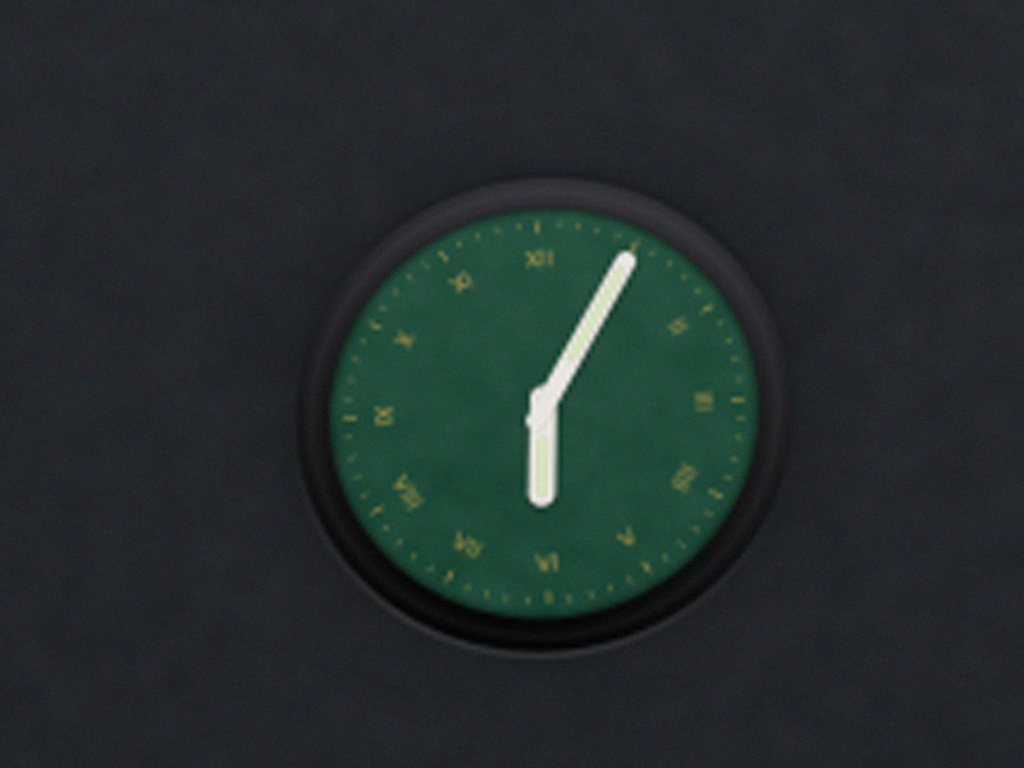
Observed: 6 h 05 min
